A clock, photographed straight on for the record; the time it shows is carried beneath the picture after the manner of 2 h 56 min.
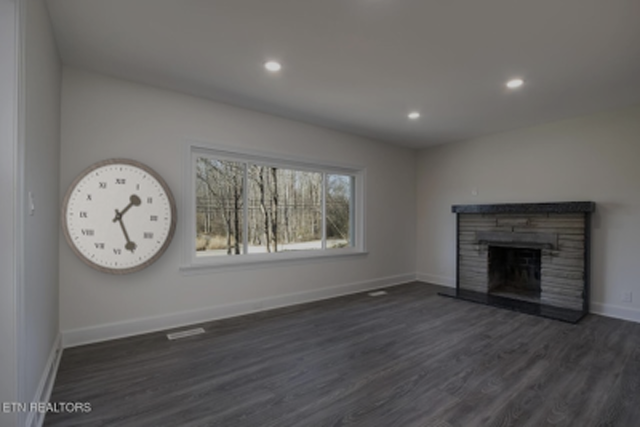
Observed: 1 h 26 min
